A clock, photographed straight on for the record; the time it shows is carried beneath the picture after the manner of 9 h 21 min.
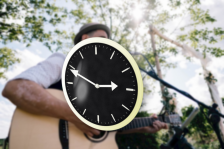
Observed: 2 h 49 min
